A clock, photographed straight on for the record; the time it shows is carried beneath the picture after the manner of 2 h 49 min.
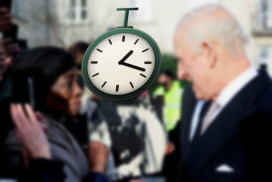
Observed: 1 h 18 min
